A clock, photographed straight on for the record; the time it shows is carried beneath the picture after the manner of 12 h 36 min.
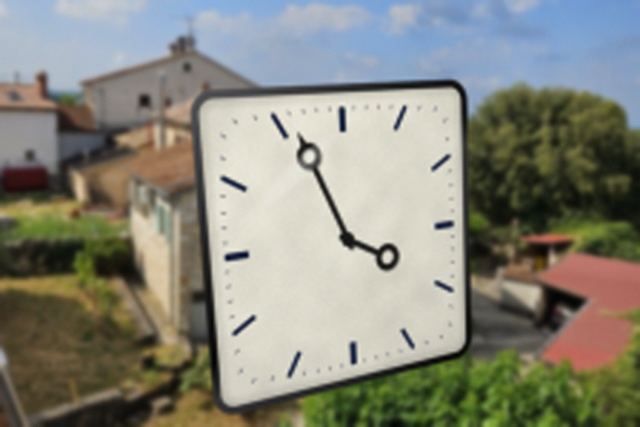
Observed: 3 h 56 min
